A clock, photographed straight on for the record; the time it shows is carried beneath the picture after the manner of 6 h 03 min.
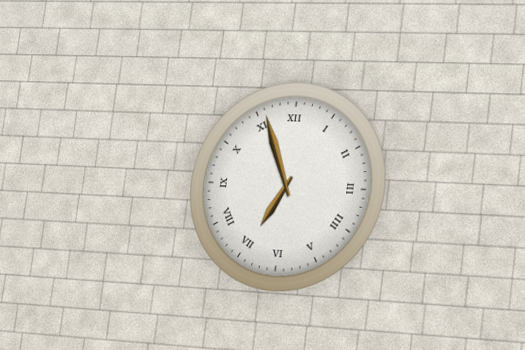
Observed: 6 h 56 min
